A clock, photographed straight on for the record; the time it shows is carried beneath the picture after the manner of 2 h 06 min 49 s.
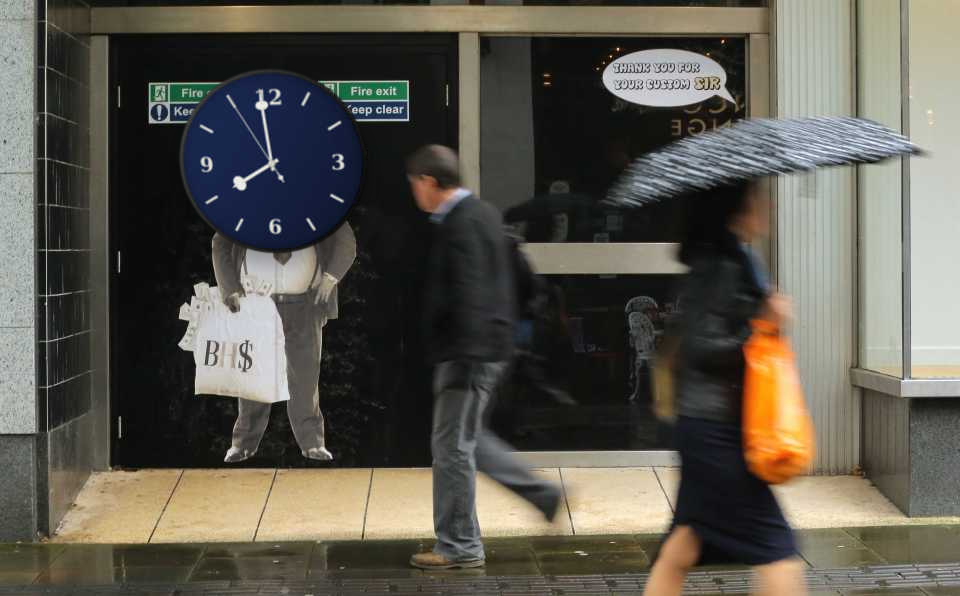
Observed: 7 h 58 min 55 s
